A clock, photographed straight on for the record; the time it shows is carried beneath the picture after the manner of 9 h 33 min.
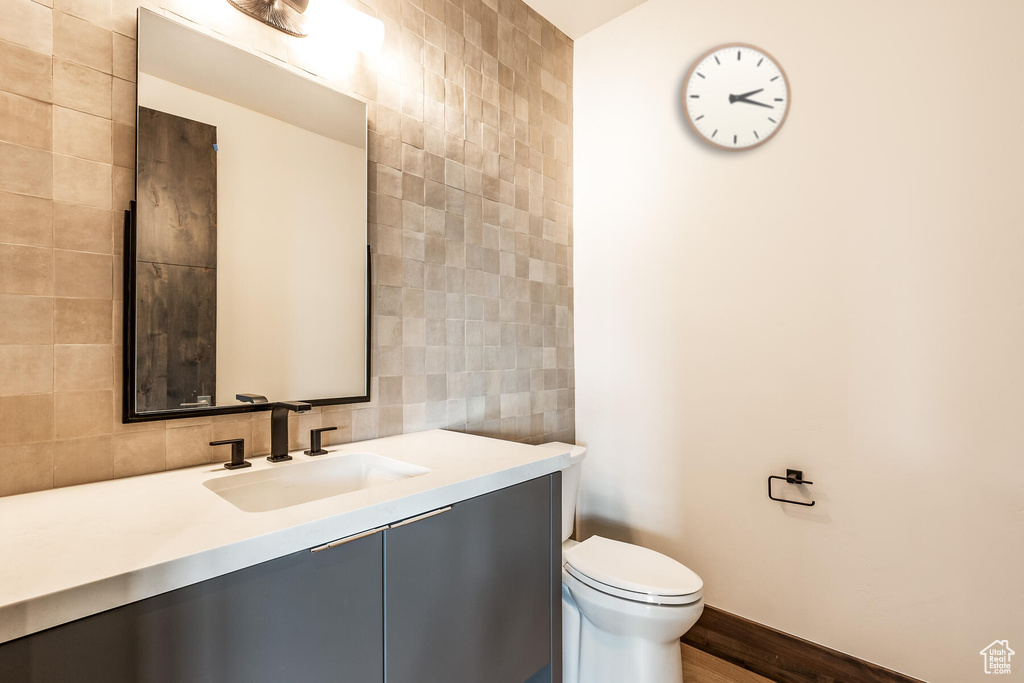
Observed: 2 h 17 min
